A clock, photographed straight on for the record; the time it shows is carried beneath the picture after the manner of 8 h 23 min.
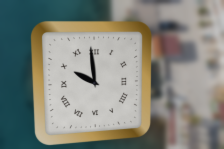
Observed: 9 h 59 min
